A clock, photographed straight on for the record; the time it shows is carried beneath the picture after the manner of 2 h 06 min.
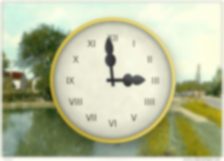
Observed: 2 h 59 min
